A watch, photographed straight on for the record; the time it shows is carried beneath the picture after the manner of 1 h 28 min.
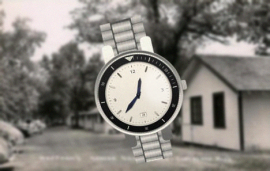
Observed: 12 h 38 min
